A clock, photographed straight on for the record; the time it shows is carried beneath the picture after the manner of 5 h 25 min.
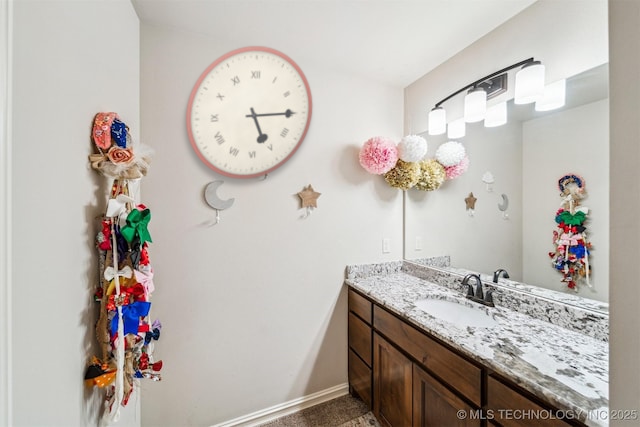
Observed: 5 h 15 min
